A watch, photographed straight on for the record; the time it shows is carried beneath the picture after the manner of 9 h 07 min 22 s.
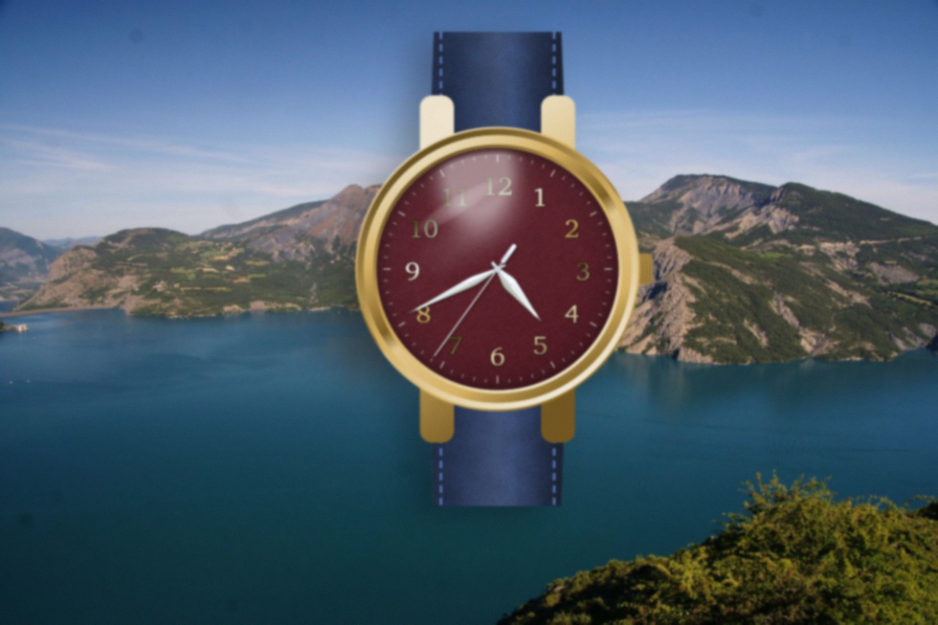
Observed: 4 h 40 min 36 s
